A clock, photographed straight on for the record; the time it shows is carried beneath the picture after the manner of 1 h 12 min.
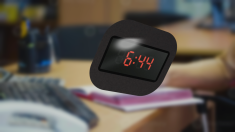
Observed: 6 h 44 min
